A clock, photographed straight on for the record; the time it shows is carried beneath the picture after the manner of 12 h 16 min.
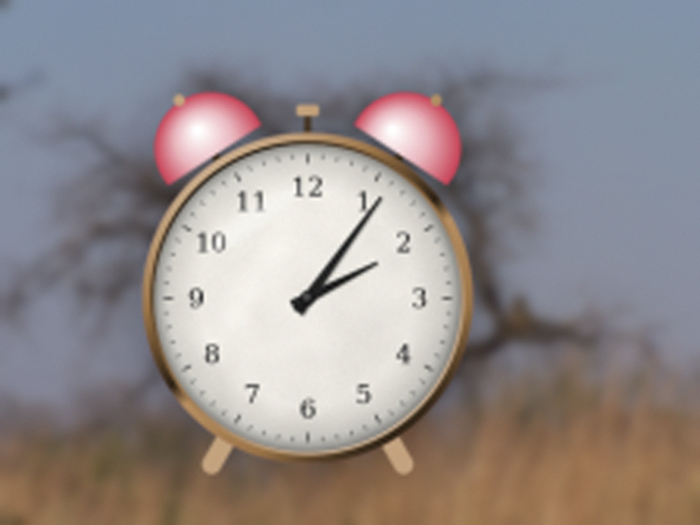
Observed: 2 h 06 min
